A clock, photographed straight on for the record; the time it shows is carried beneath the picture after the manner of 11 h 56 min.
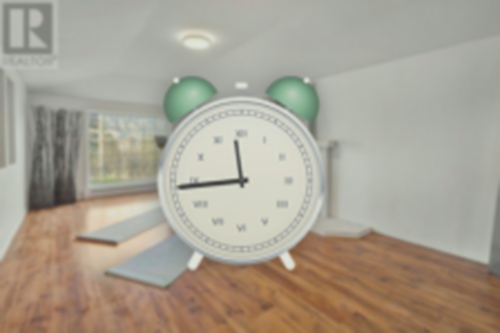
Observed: 11 h 44 min
